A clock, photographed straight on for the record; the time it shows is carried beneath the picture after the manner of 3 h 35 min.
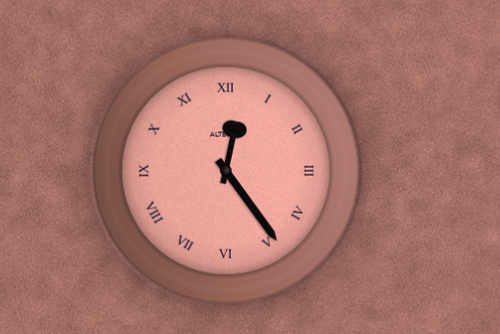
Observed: 12 h 24 min
